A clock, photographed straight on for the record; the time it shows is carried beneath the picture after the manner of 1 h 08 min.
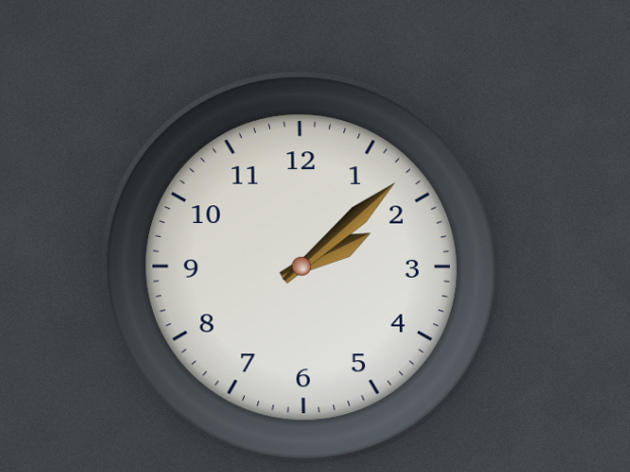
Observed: 2 h 08 min
